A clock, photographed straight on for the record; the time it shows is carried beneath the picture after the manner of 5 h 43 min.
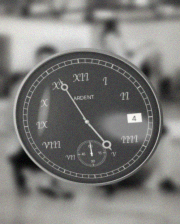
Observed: 4 h 56 min
